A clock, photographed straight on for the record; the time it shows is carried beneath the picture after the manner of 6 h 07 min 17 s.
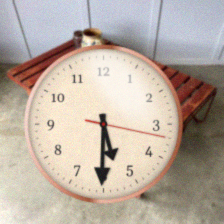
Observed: 5 h 30 min 17 s
